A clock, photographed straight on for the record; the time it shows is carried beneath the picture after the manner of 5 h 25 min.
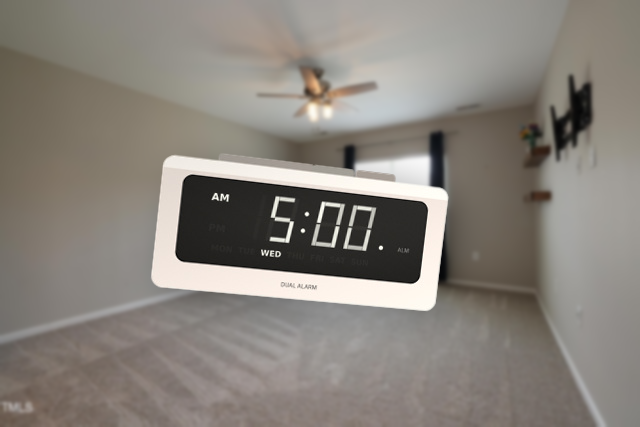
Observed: 5 h 00 min
